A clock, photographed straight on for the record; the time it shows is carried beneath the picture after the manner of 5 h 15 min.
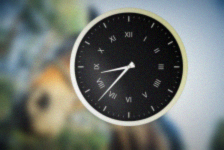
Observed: 8 h 37 min
